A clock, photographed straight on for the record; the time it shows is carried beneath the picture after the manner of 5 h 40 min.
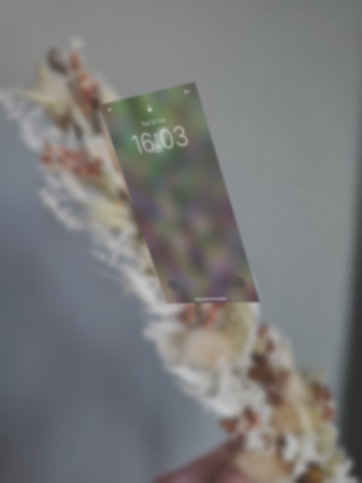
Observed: 16 h 03 min
